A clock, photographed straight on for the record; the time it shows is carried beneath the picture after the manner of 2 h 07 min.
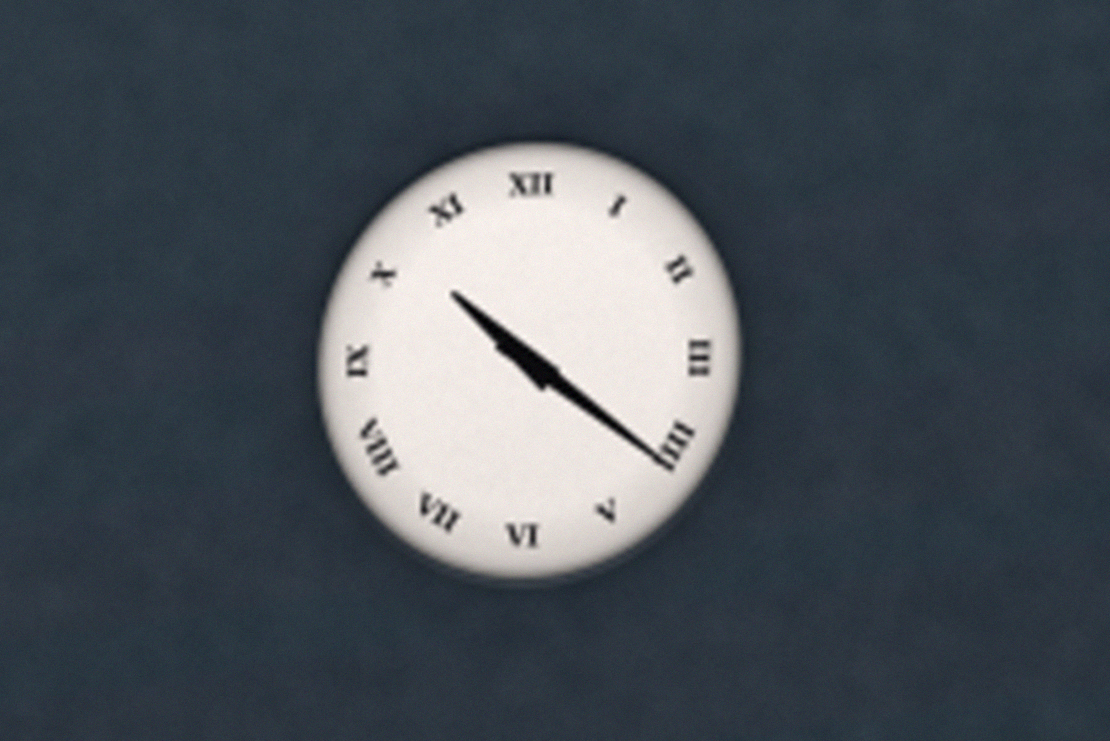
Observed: 10 h 21 min
